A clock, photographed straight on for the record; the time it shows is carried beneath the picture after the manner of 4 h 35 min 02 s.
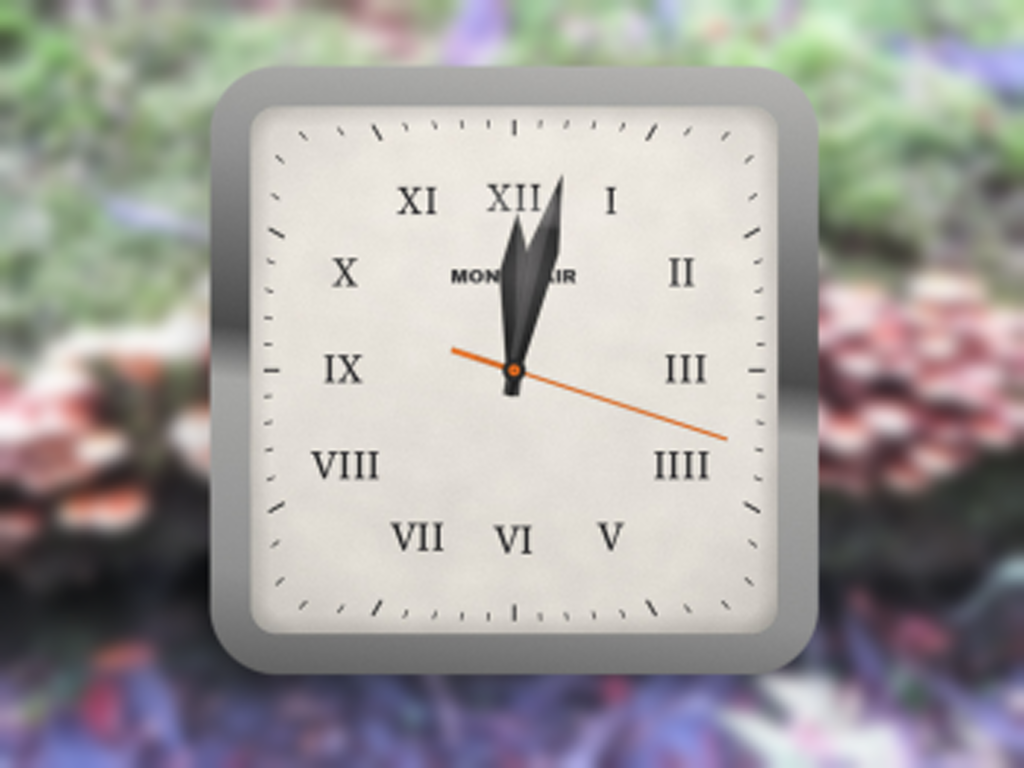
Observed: 12 h 02 min 18 s
